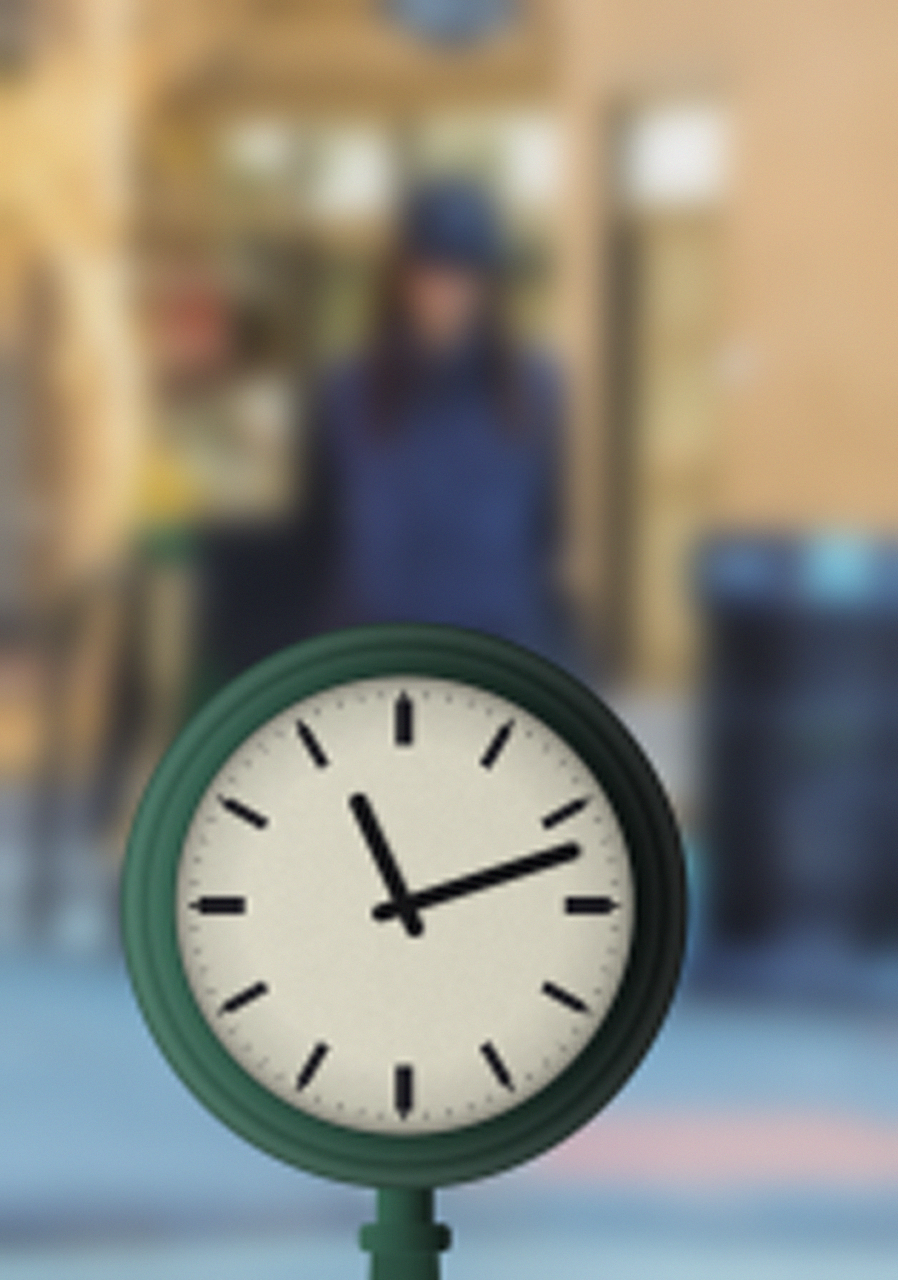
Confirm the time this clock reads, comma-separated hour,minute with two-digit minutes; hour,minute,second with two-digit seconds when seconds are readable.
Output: 11,12
